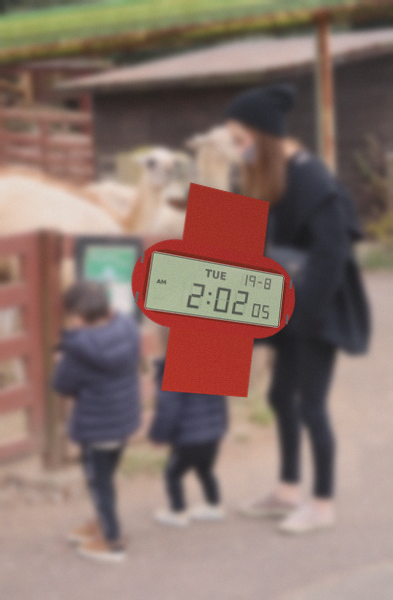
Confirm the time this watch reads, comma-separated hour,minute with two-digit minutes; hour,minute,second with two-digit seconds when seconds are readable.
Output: 2,02,05
